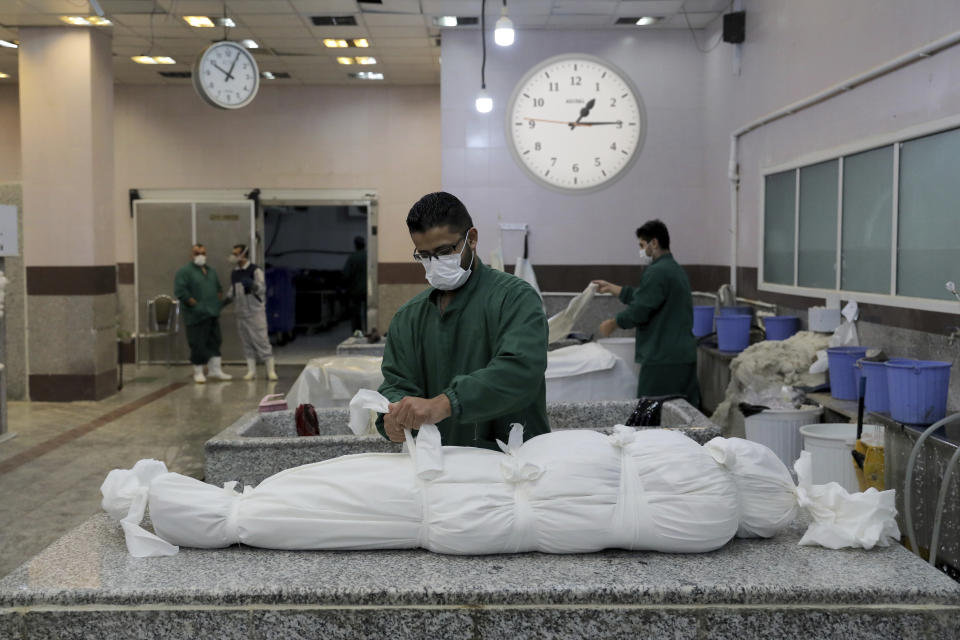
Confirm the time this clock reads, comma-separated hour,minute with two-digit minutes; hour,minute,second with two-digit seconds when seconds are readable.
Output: 1,14,46
